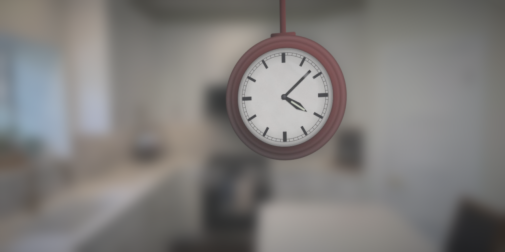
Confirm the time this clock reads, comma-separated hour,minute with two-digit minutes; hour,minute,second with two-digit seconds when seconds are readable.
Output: 4,08
